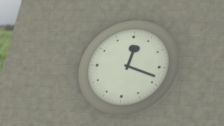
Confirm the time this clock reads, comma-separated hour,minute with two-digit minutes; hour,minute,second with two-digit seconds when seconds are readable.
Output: 12,18
